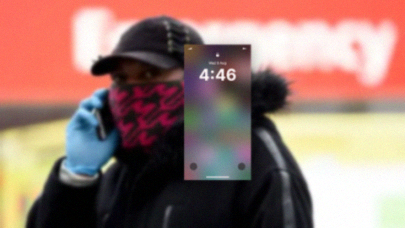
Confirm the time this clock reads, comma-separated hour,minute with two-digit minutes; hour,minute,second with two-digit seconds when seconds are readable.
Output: 4,46
